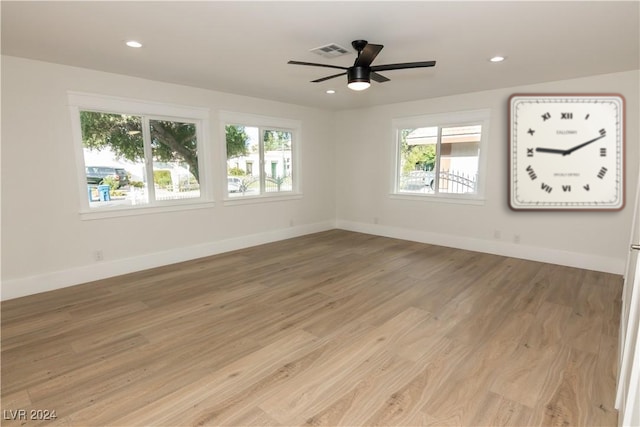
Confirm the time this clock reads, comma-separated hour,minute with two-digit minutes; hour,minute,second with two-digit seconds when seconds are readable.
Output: 9,11
